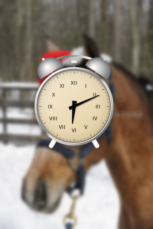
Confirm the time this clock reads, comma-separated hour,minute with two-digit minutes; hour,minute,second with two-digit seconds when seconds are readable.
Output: 6,11
